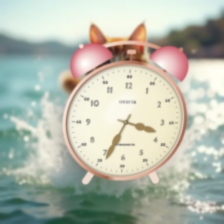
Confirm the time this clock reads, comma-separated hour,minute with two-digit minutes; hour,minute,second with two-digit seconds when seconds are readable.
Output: 3,34
